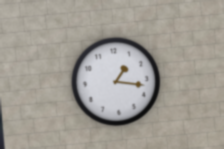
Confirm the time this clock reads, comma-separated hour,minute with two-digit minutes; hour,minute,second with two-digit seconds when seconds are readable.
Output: 1,17
